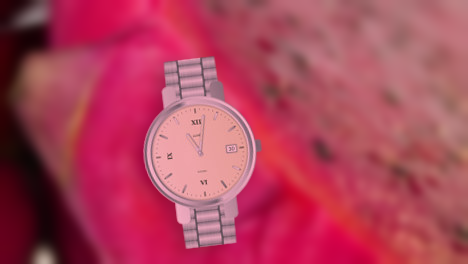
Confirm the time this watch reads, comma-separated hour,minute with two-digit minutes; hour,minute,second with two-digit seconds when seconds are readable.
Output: 11,02
